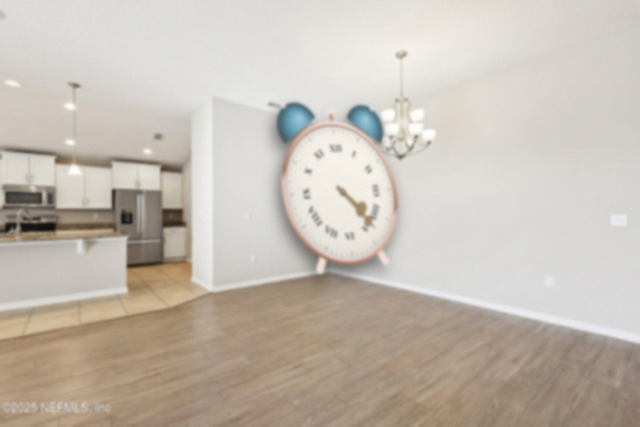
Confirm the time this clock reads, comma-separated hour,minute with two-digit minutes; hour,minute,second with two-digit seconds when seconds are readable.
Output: 4,23
